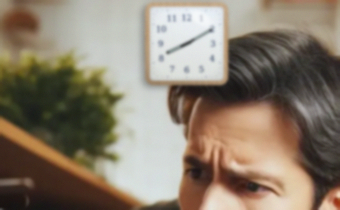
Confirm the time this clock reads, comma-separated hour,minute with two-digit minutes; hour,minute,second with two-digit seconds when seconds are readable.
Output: 8,10
